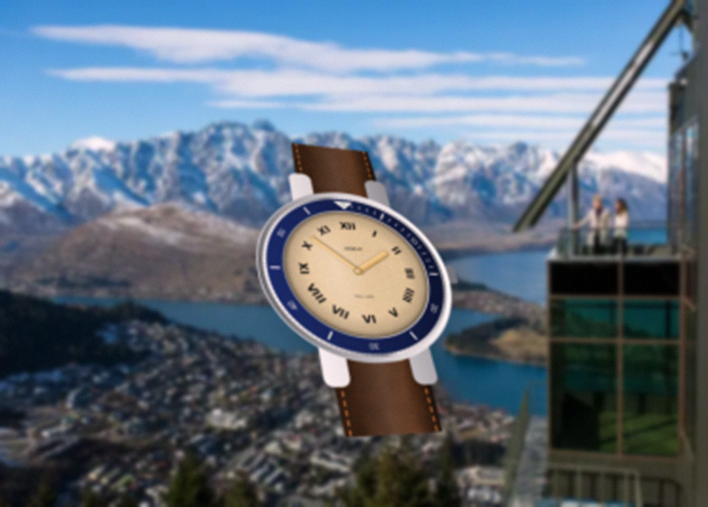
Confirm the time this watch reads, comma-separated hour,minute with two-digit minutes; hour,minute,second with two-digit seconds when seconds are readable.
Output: 1,52
